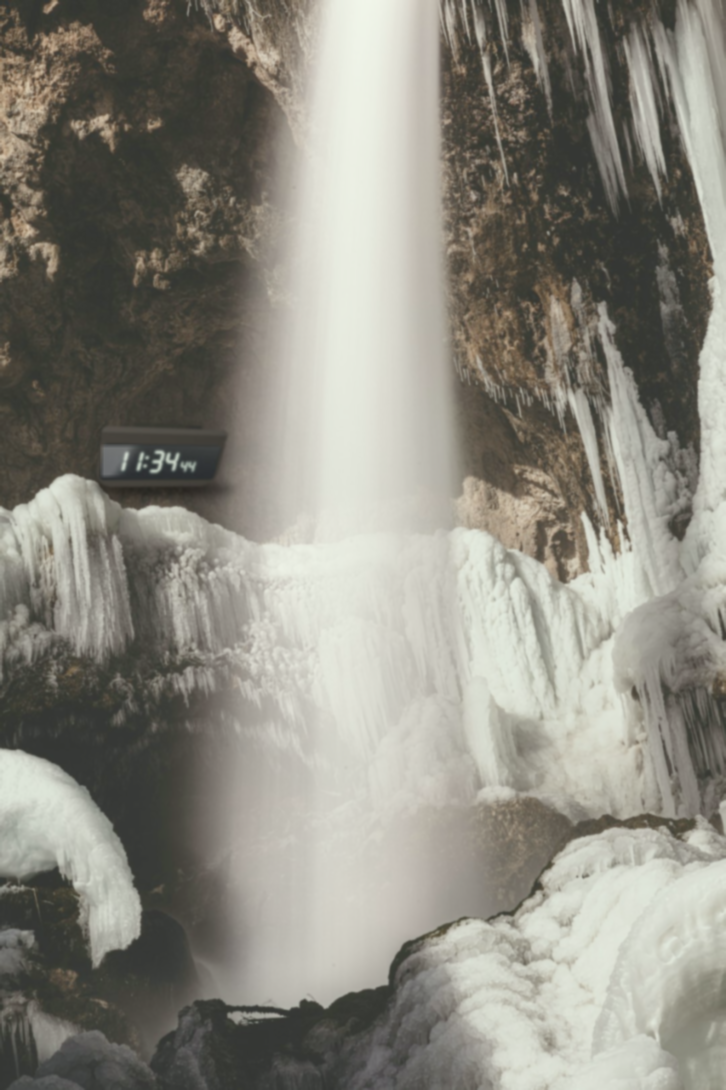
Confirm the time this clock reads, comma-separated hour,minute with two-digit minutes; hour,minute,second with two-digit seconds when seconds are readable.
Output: 11,34,44
